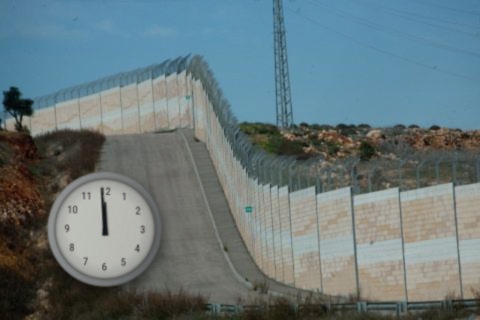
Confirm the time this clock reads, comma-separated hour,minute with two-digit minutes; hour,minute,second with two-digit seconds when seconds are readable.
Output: 11,59
